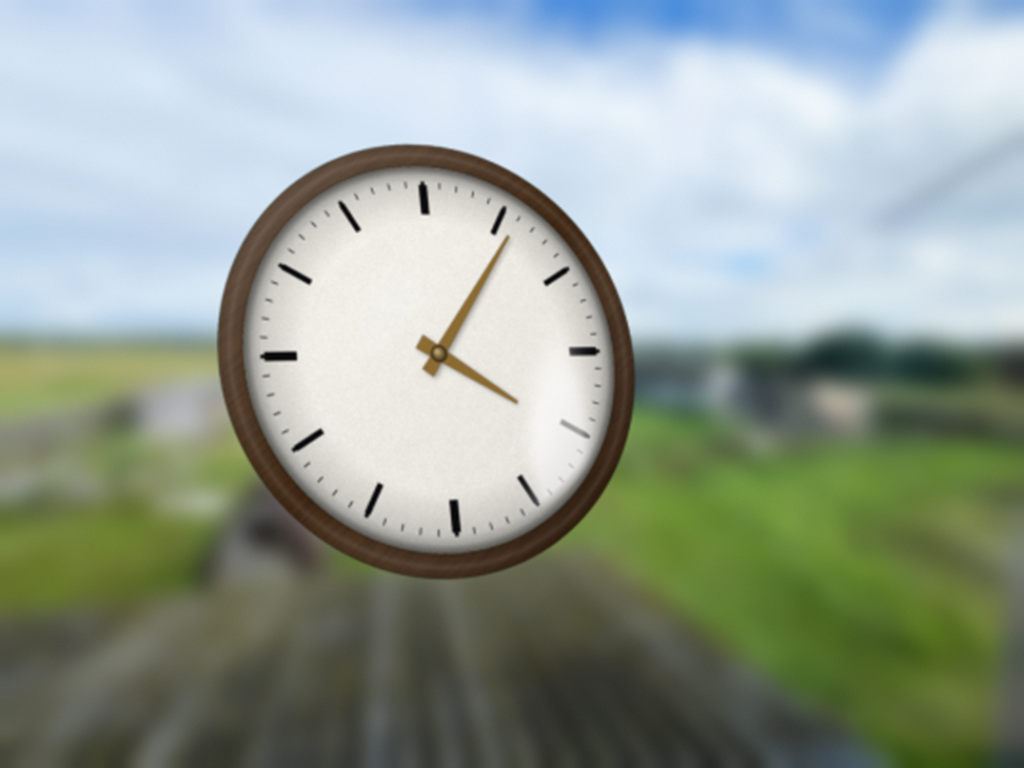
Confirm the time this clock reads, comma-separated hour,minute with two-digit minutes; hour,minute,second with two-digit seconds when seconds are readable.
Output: 4,06
